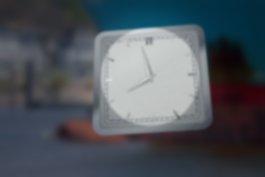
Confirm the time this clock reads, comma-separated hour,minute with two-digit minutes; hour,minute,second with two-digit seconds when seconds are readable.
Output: 7,58
